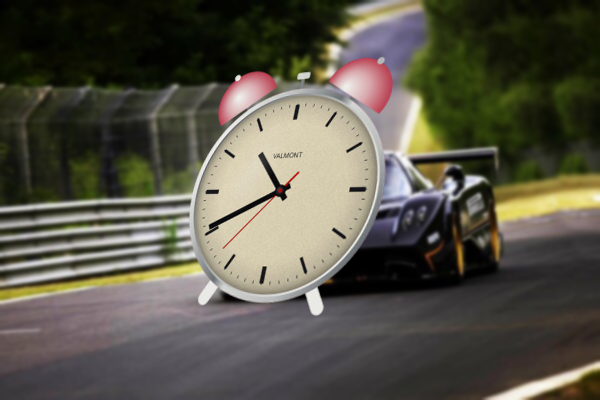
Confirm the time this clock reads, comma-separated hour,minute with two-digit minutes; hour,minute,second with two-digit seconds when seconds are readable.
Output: 10,40,37
